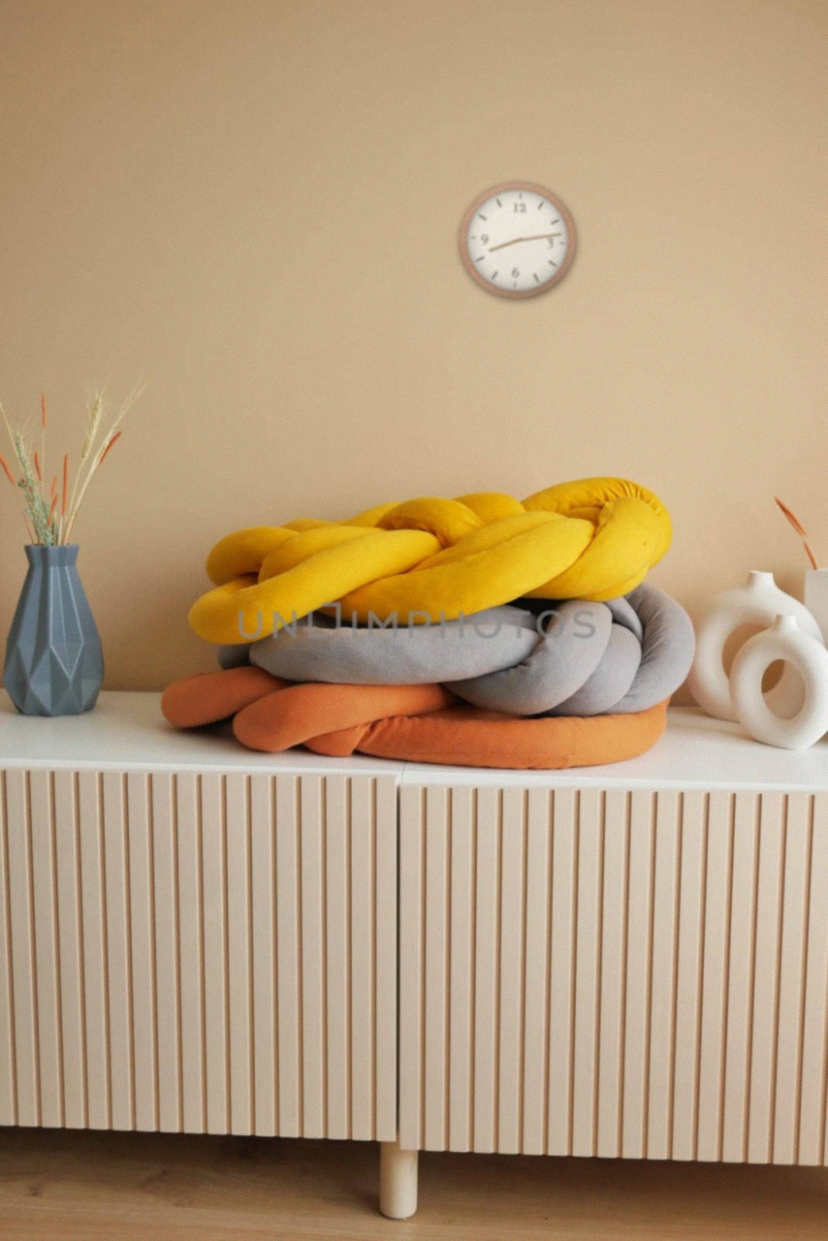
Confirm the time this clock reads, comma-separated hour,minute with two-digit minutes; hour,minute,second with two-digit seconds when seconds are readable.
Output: 8,13
